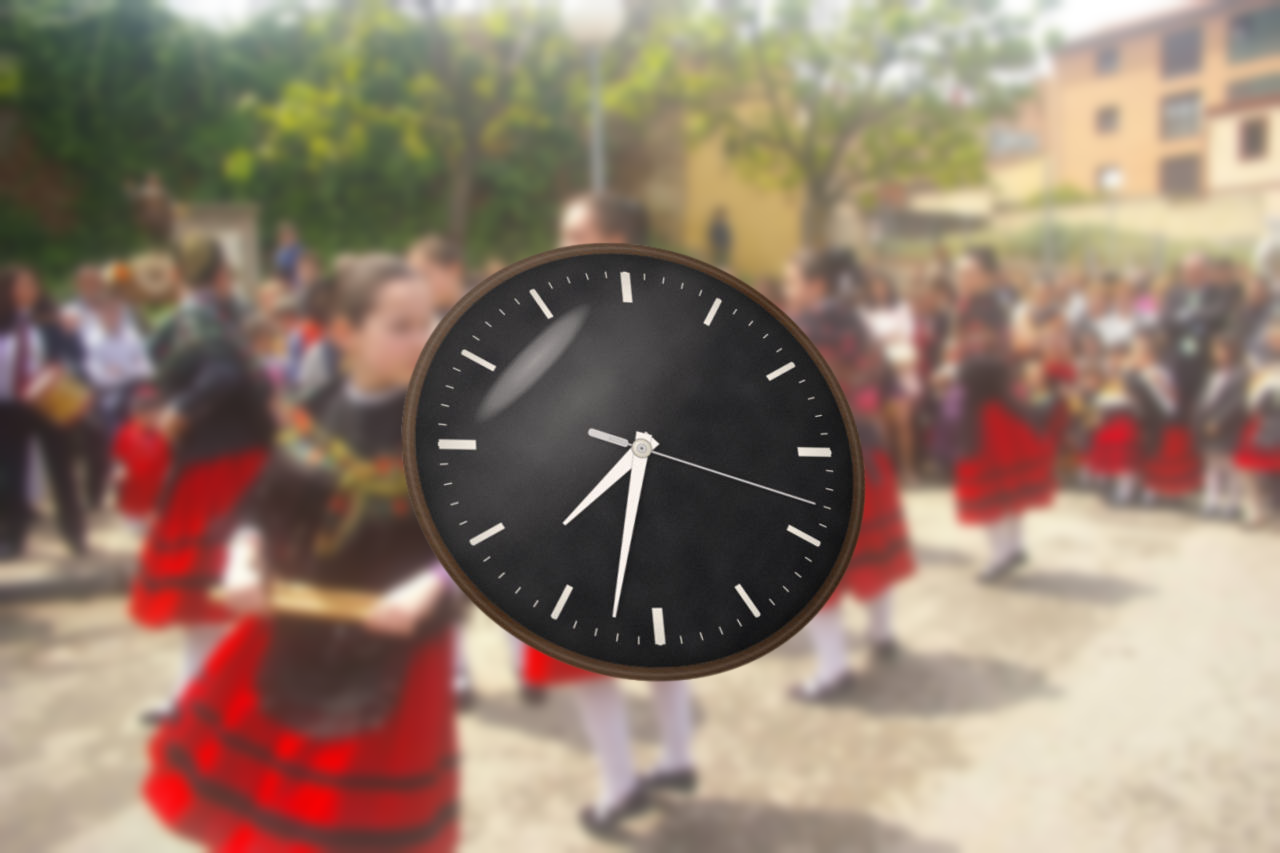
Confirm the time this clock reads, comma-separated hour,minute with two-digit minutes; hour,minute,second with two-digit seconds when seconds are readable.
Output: 7,32,18
